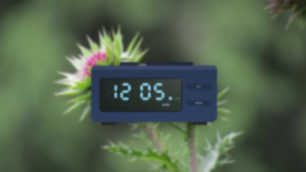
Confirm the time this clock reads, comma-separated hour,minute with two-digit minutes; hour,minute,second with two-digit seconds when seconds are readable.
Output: 12,05
